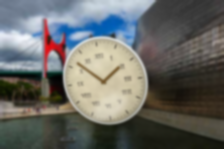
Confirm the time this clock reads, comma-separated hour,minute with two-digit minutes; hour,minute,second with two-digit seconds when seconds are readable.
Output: 1,52
